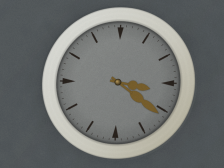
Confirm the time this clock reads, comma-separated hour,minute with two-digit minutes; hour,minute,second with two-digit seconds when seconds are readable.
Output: 3,21
